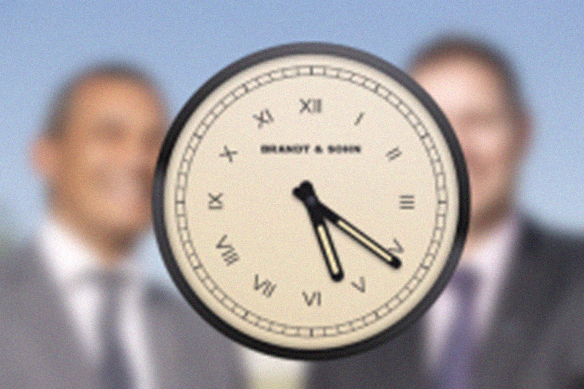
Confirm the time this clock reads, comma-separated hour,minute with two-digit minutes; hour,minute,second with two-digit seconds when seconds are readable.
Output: 5,21
